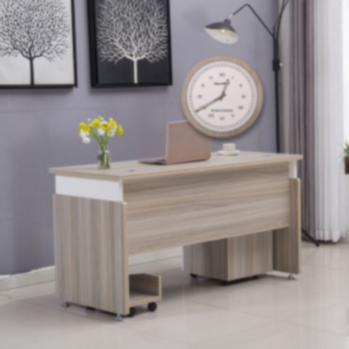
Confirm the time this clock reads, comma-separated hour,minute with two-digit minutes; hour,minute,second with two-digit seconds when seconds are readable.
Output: 12,40
